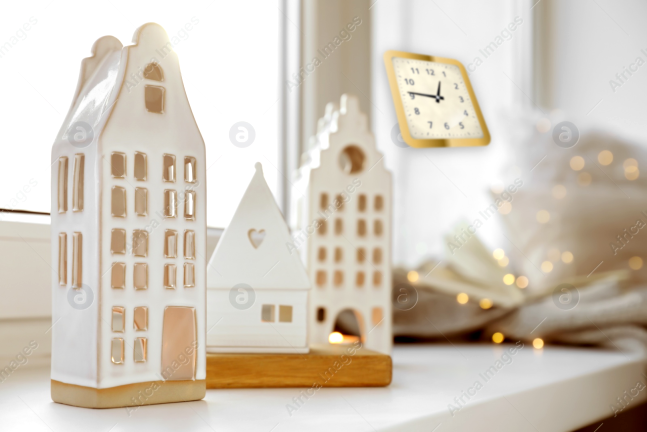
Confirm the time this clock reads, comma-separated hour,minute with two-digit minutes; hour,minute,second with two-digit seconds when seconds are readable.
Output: 12,46
